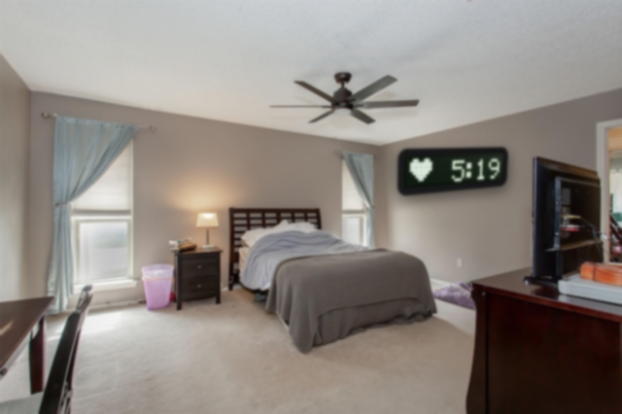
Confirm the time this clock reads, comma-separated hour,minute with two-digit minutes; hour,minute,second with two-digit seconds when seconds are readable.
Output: 5,19
